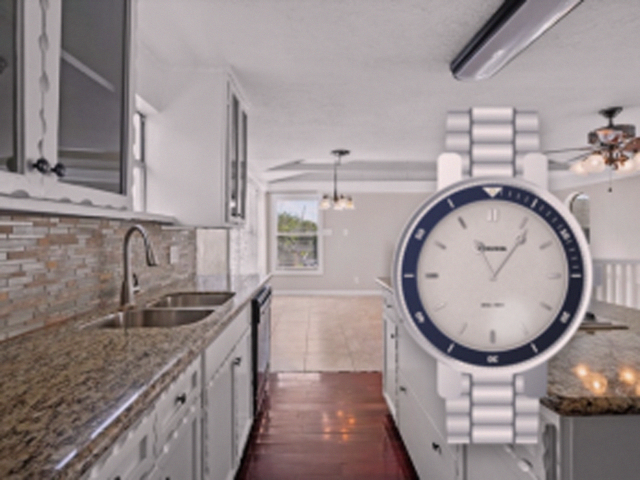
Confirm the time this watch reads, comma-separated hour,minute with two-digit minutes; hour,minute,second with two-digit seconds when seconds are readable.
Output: 11,06
